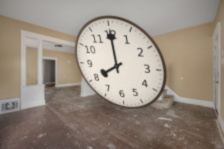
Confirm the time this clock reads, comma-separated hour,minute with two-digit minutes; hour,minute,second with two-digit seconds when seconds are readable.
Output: 8,00
